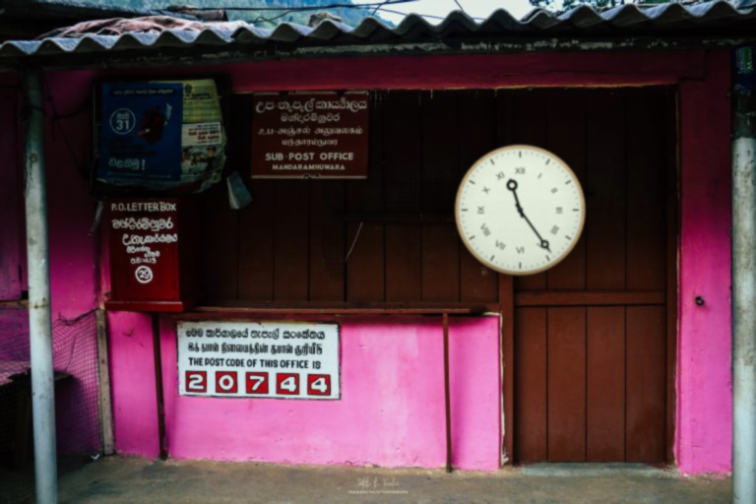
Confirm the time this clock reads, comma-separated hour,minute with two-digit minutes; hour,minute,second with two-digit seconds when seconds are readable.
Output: 11,24
